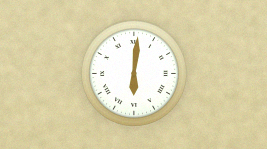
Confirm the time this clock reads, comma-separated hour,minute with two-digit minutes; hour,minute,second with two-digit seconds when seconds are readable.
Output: 6,01
